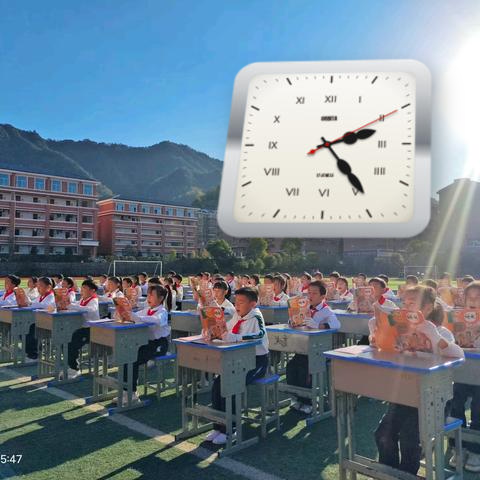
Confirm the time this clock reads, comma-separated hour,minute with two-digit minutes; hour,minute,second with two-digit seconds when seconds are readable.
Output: 2,24,10
